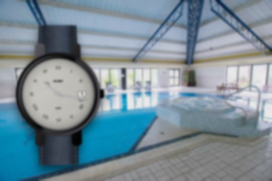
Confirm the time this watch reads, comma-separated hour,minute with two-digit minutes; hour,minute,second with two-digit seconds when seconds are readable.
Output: 10,17
